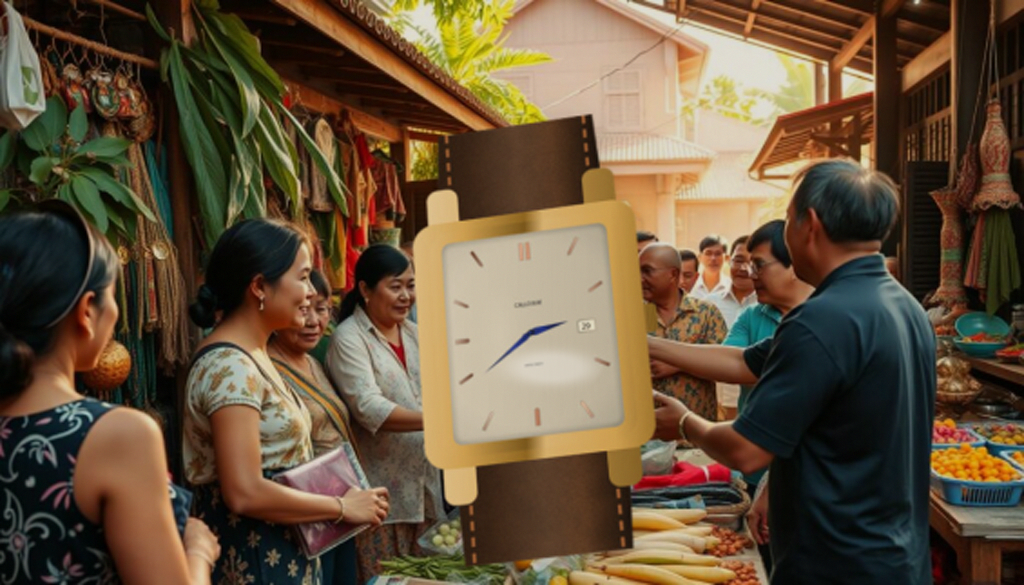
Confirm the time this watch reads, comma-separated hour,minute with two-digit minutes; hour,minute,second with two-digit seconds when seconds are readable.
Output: 2,39
